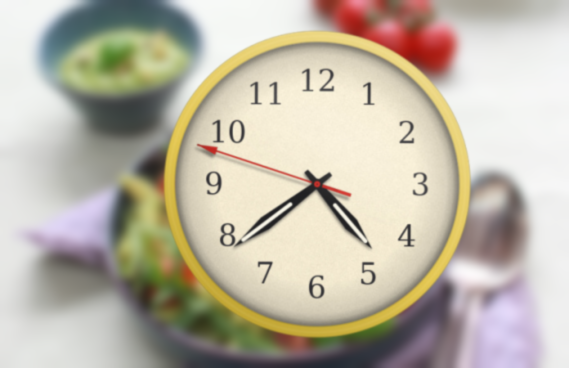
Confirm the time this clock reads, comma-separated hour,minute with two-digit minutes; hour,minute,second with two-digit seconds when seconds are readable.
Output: 4,38,48
